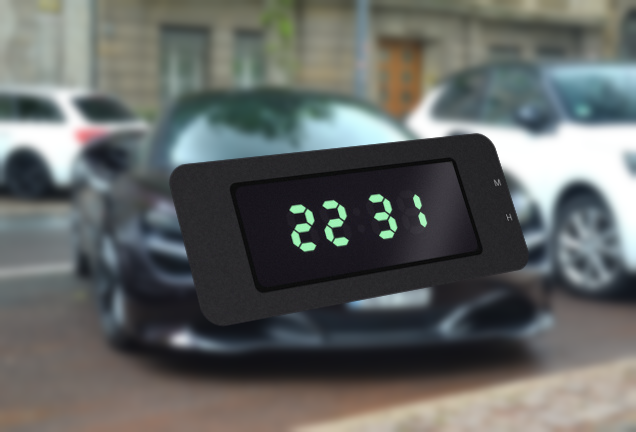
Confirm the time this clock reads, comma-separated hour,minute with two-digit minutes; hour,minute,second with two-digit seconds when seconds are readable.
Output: 22,31
